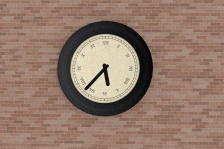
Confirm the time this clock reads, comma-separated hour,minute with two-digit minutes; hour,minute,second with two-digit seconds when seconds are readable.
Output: 5,37
